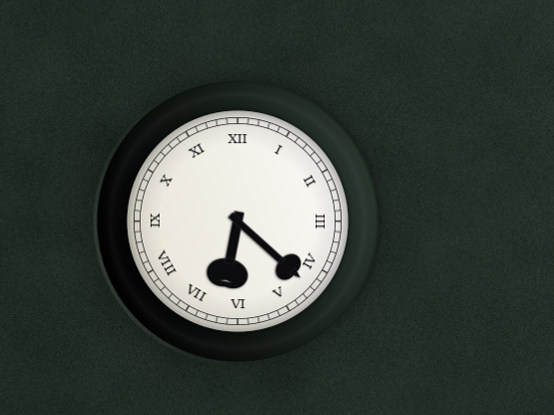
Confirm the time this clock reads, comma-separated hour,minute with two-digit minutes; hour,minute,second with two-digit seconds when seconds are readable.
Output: 6,22
